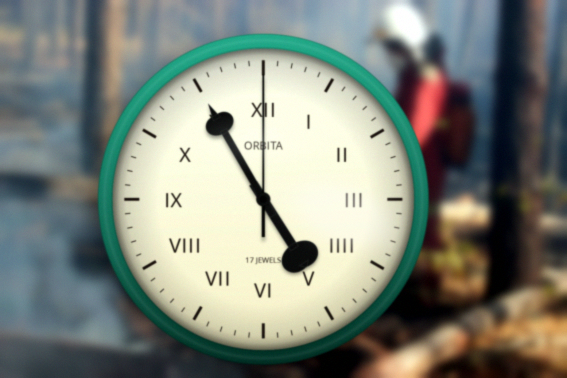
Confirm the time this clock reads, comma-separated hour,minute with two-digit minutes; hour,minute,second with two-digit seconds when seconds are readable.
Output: 4,55,00
